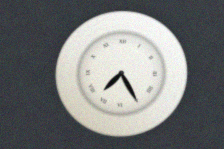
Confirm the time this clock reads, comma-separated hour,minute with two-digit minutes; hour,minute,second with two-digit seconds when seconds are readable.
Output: 7,25
